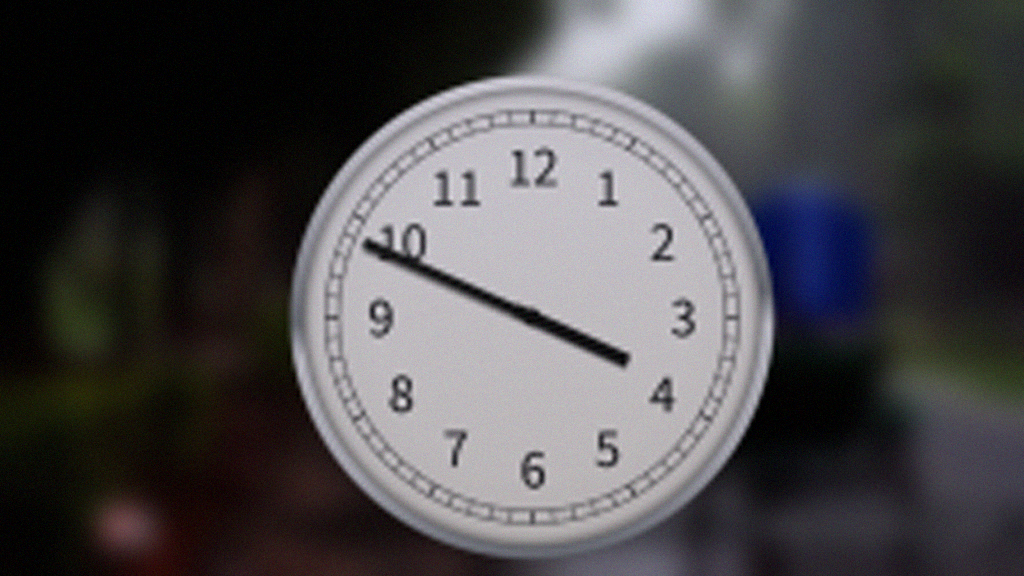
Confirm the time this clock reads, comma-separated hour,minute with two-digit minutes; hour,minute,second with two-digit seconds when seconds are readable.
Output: 3,49
